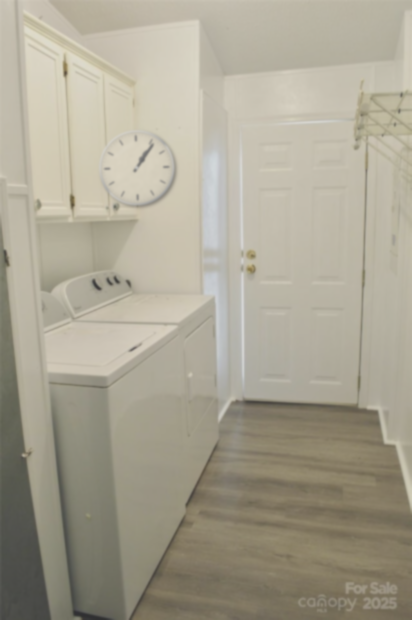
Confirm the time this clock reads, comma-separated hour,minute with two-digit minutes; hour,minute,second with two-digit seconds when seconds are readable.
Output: 1,06
